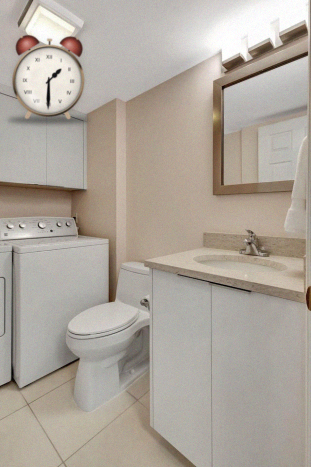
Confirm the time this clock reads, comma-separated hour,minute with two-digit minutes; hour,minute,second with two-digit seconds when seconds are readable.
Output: 1,30
